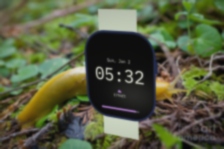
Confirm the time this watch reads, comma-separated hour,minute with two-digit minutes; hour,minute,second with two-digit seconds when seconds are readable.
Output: 5,32
